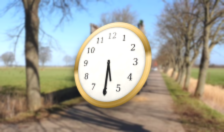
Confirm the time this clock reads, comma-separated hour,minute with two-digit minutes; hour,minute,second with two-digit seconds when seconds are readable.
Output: 5,30
